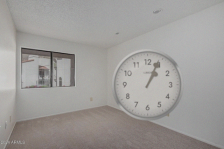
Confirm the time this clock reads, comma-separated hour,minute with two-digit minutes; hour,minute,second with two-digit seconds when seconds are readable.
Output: 1,04
